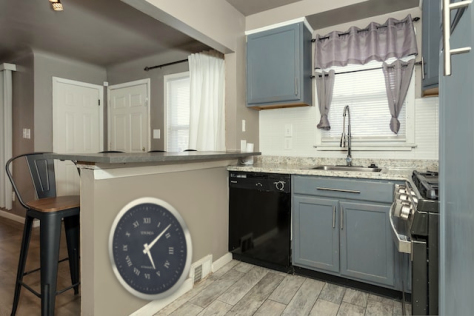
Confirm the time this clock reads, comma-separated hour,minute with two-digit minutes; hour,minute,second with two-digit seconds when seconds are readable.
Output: 5,08
